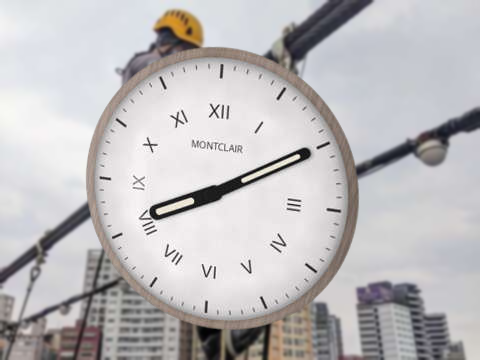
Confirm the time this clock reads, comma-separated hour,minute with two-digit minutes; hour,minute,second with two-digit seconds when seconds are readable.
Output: 8,10
